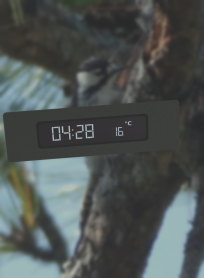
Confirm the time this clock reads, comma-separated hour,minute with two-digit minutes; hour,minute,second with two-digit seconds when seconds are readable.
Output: 4,28
